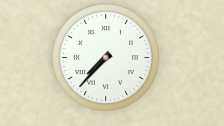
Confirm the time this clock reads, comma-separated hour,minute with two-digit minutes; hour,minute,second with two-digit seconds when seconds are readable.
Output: 7,37
